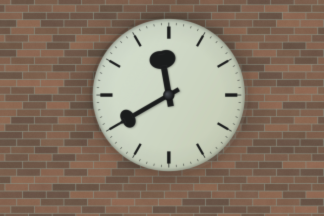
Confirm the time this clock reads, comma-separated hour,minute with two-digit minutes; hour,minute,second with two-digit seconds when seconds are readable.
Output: 11,40
